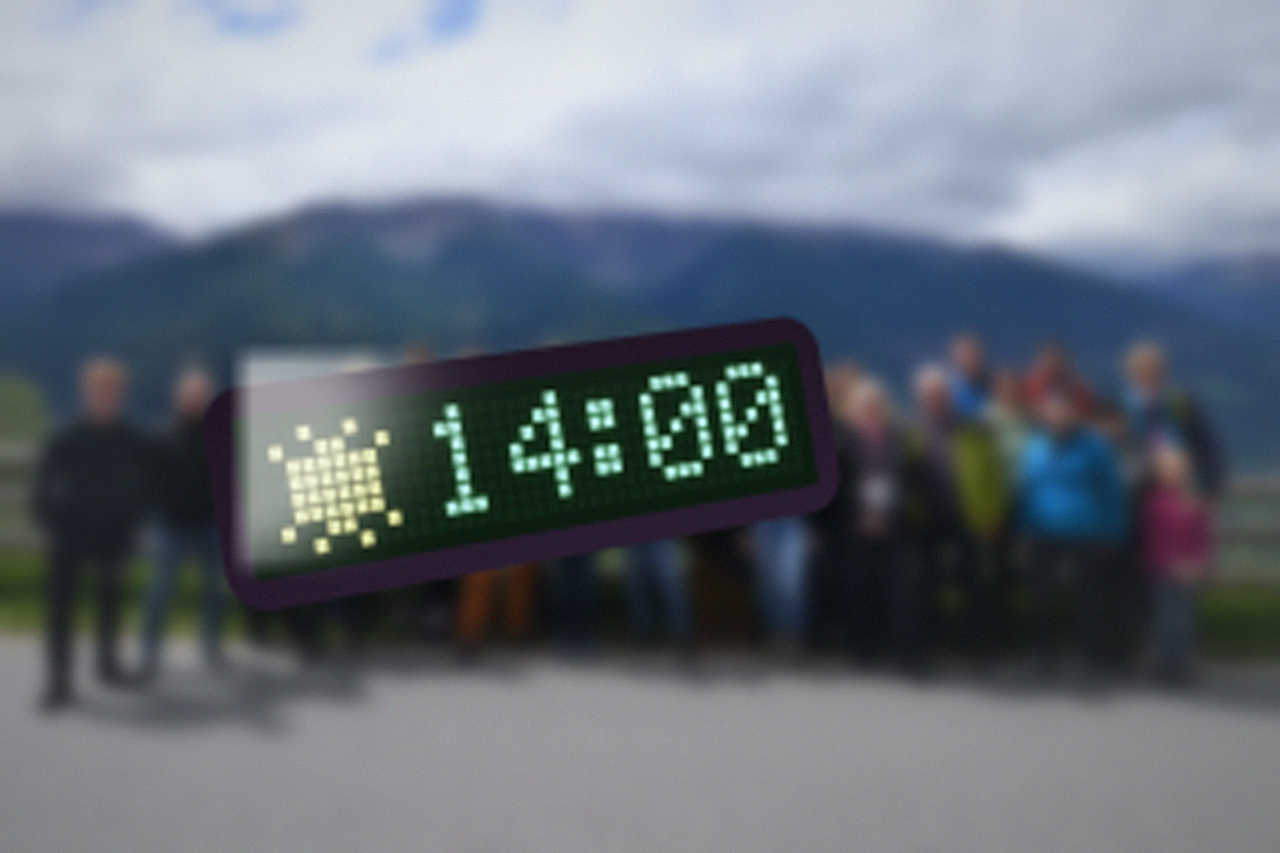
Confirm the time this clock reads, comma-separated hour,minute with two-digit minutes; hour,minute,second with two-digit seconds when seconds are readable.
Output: 14,00
